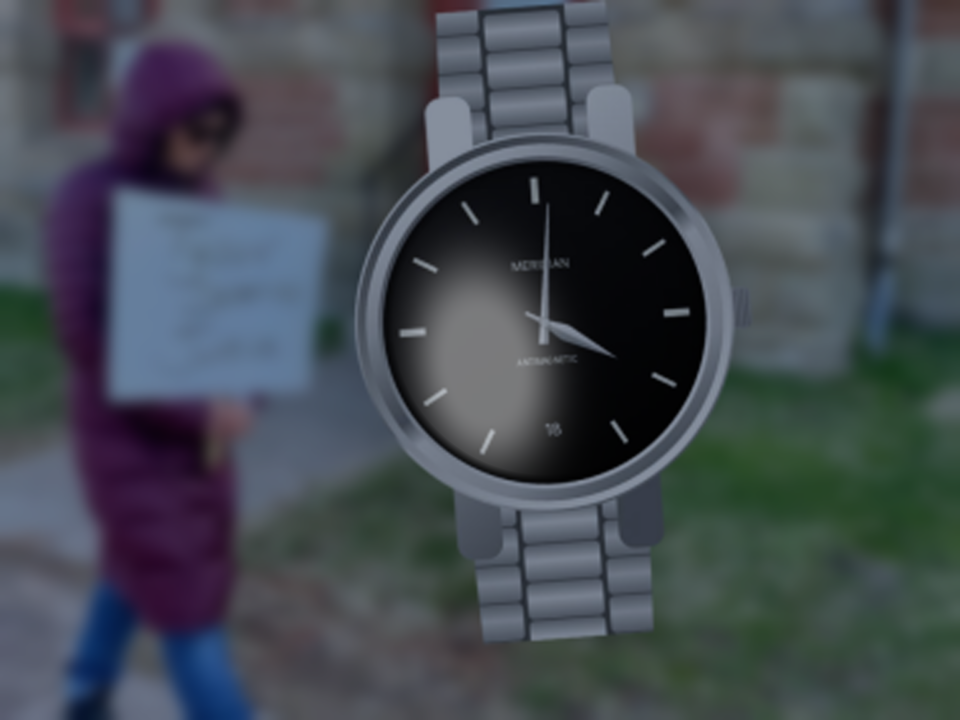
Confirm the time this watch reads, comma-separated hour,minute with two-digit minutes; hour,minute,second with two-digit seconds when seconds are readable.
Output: 4,01
